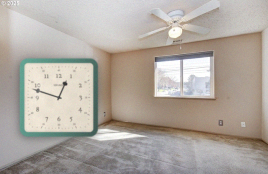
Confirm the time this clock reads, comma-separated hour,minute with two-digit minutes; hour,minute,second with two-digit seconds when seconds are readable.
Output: 12,48
